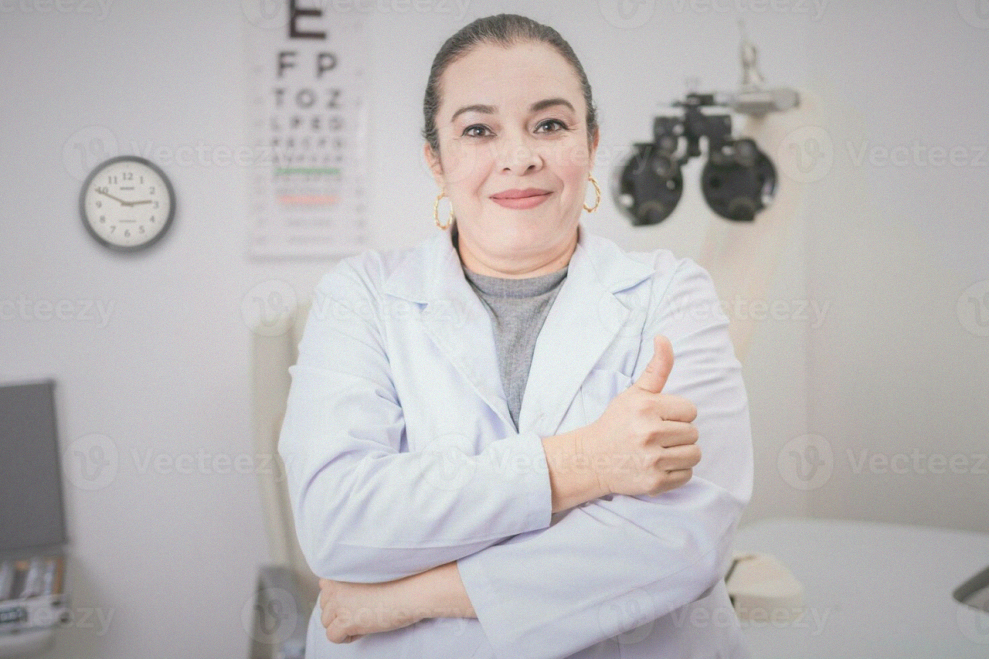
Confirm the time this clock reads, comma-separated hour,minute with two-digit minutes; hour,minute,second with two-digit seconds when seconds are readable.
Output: 2,49
